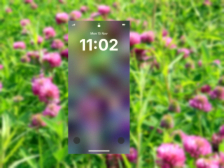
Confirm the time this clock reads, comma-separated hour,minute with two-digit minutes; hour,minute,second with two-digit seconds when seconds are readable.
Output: 11,02
